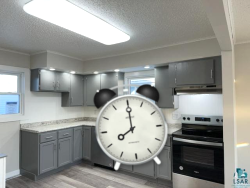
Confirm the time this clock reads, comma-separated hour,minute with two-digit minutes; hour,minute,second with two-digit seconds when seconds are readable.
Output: 8,00
